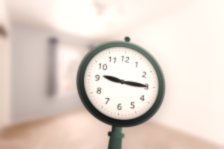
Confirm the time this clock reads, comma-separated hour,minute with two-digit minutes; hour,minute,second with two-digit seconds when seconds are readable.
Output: 9,15
